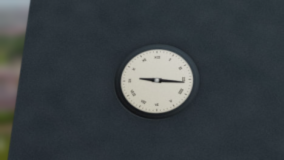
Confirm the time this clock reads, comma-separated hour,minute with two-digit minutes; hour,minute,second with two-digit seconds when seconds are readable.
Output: 9,16
